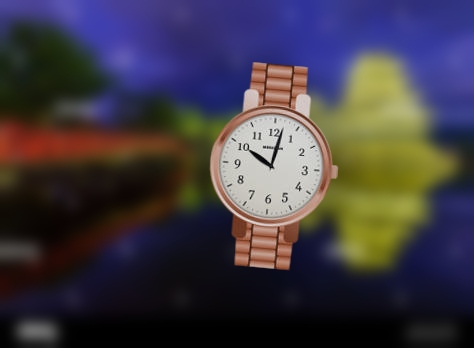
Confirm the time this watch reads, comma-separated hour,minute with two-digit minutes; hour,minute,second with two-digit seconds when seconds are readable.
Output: 10,02
